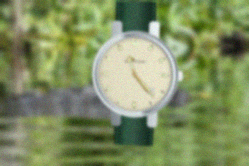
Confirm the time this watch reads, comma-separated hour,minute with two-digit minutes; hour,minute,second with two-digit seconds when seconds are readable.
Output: 11,23
